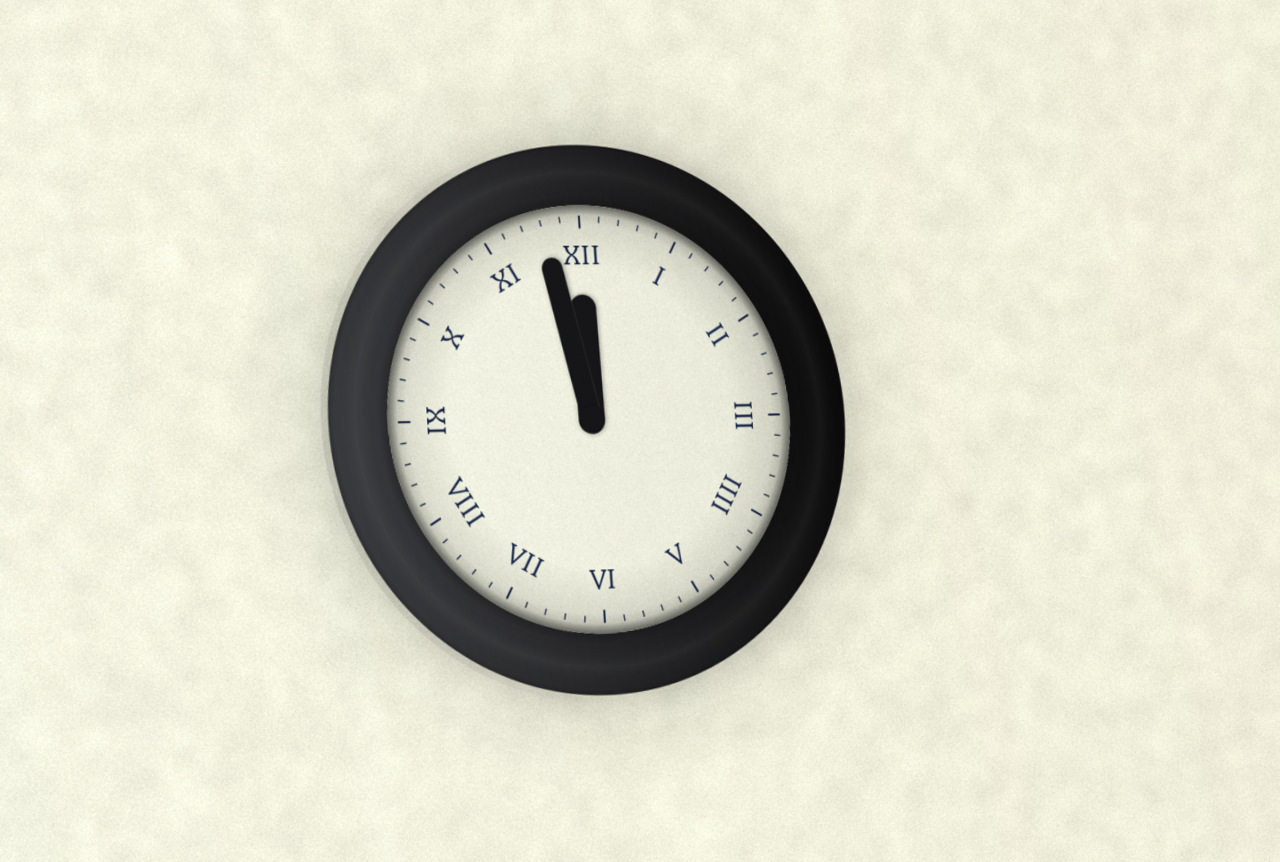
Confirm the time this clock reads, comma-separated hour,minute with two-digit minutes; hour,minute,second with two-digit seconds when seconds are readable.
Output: 11,58
